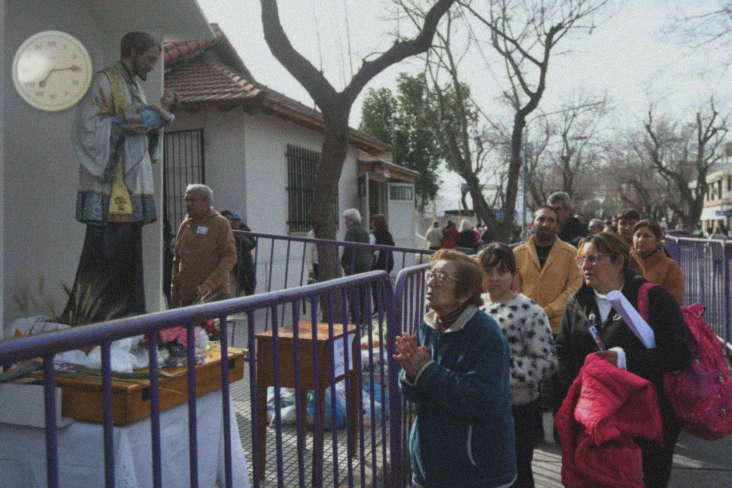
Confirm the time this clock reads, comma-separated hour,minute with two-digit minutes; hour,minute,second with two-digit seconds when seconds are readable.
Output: 7,14
